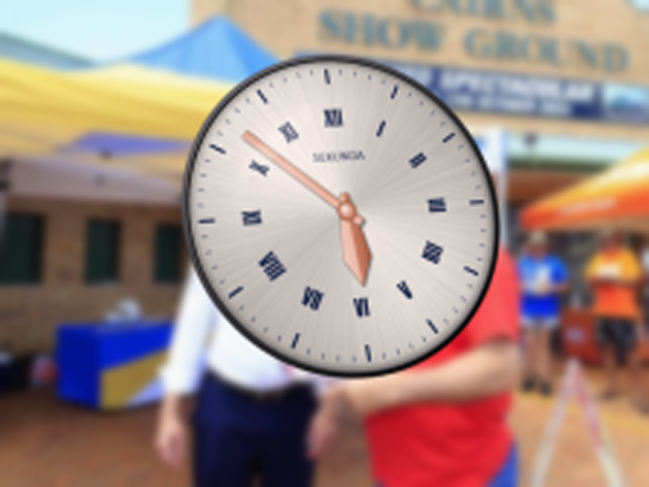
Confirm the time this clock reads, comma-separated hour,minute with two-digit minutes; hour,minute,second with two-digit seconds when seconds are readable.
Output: 5,52
